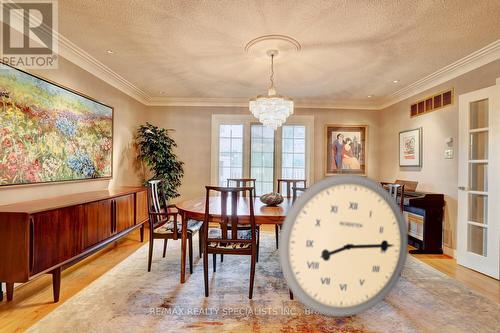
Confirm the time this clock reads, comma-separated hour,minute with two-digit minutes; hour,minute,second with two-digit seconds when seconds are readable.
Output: 8,14
